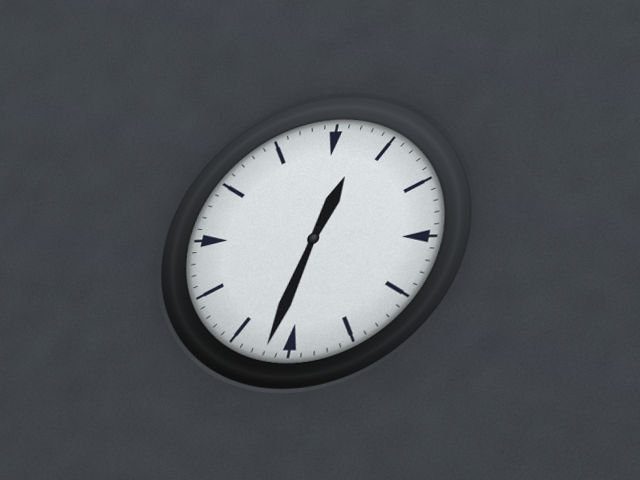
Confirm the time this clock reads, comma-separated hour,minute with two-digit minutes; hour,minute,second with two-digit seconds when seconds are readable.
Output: 12,32
